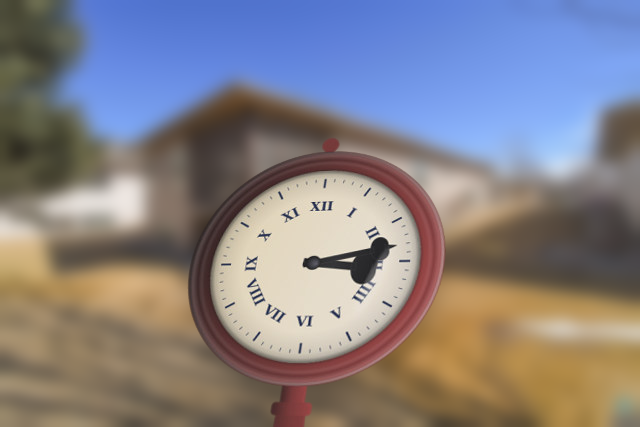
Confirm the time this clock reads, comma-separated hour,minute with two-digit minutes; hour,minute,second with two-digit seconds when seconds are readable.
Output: 3,13
